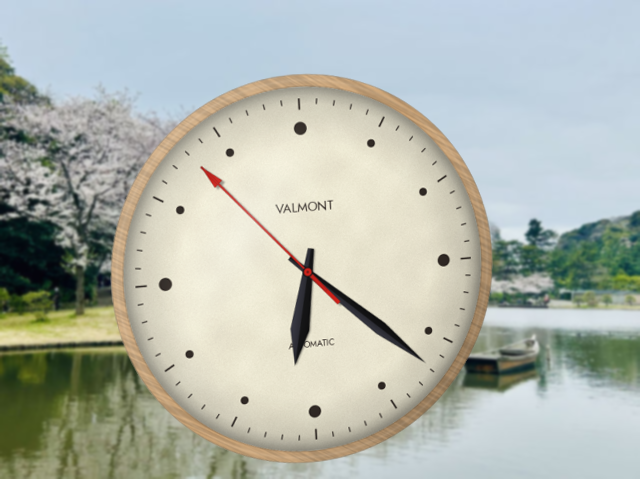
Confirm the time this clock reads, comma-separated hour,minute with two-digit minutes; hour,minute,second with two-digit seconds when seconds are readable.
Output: 6,21,53
